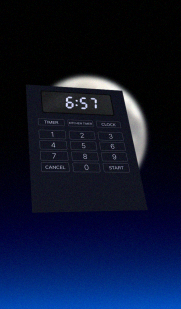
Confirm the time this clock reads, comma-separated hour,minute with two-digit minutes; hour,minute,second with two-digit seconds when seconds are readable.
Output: 6,57
